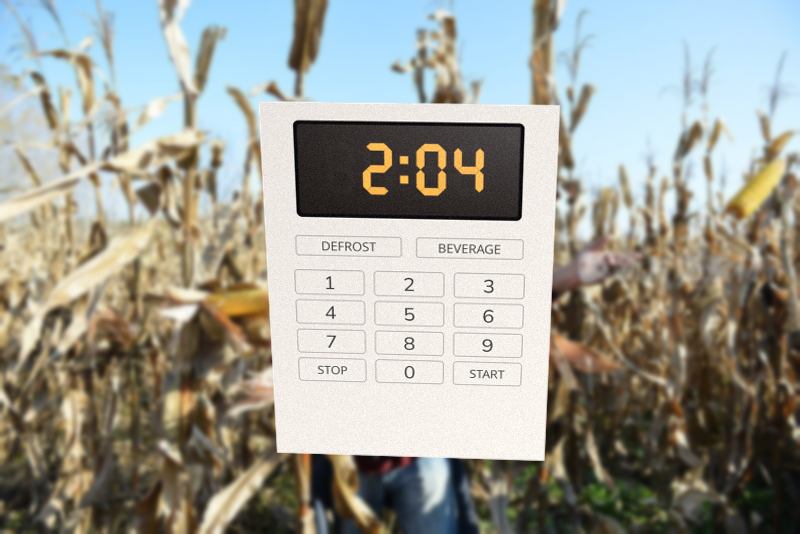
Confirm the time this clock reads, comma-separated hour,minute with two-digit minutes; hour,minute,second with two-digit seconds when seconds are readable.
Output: 2,04
